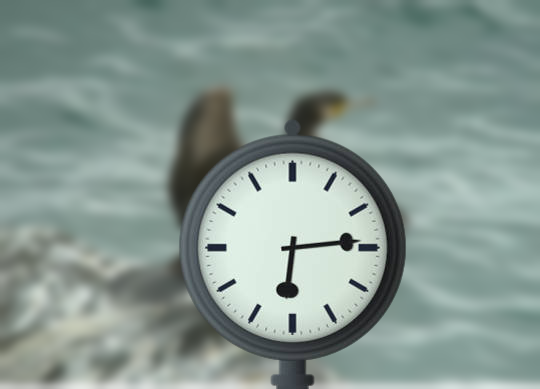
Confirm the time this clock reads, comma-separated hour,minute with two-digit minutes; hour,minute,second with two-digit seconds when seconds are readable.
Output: 6,14
